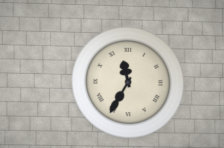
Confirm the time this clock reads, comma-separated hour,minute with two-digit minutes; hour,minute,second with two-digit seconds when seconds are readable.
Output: 11,35
